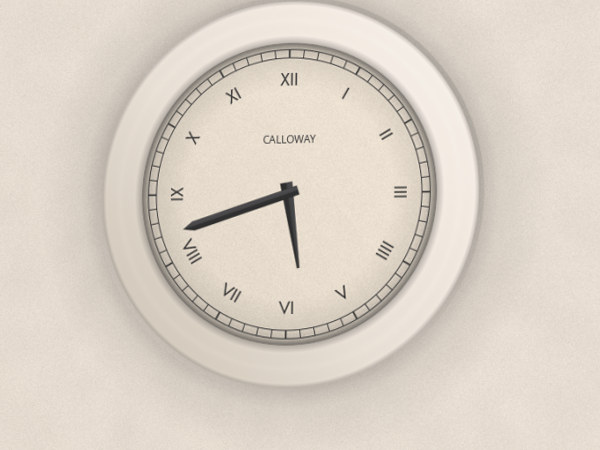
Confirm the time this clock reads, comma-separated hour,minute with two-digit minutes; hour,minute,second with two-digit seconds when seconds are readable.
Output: 5,42
